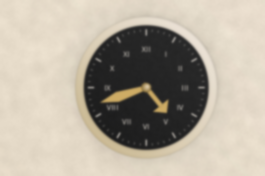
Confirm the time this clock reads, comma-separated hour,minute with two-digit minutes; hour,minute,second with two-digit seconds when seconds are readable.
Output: 4,42
